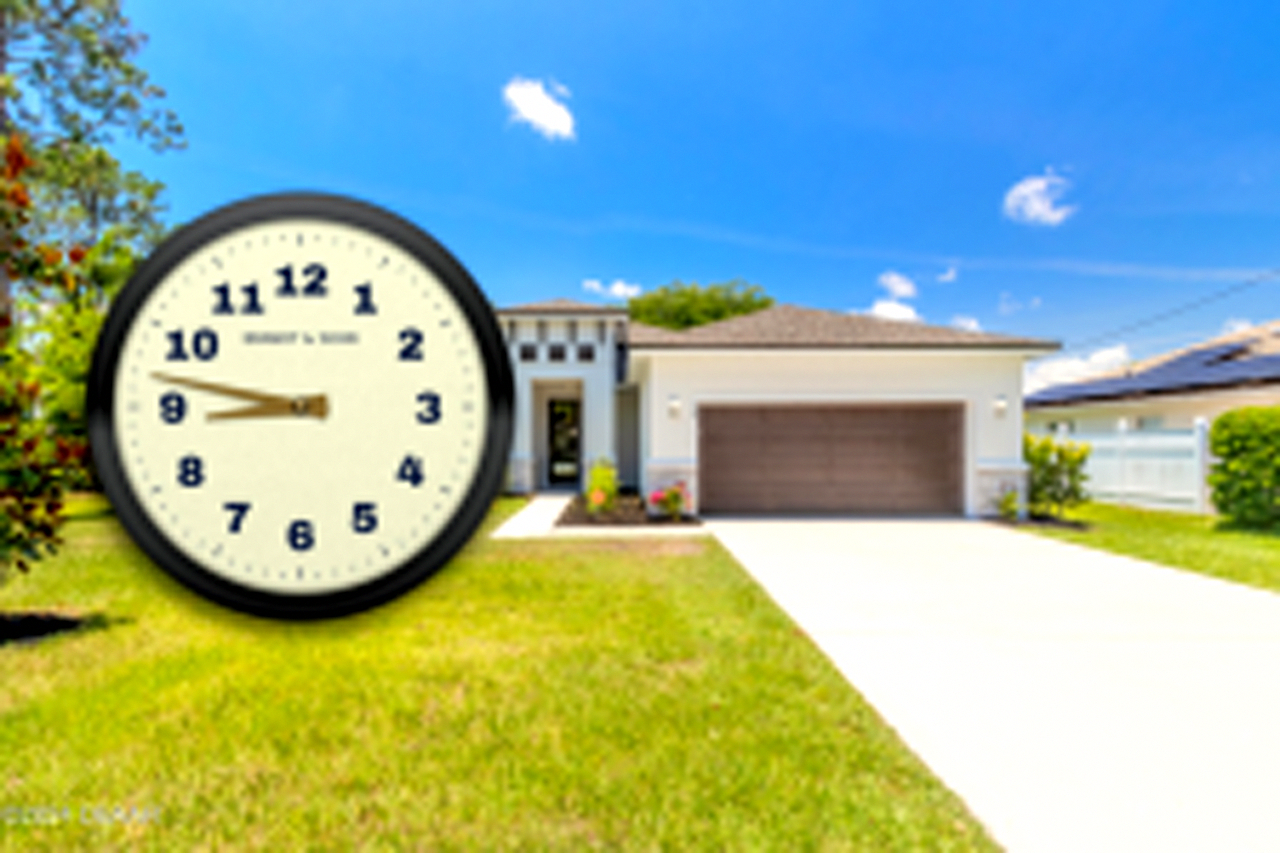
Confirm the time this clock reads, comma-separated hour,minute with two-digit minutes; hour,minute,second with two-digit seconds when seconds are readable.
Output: 8,47
